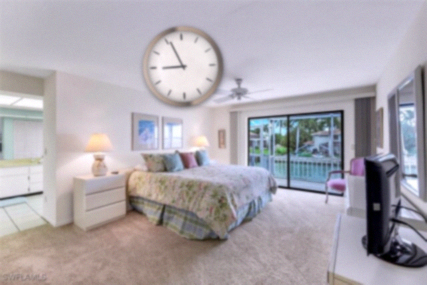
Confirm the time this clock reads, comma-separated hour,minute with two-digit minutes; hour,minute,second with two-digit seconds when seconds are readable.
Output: 8,56
